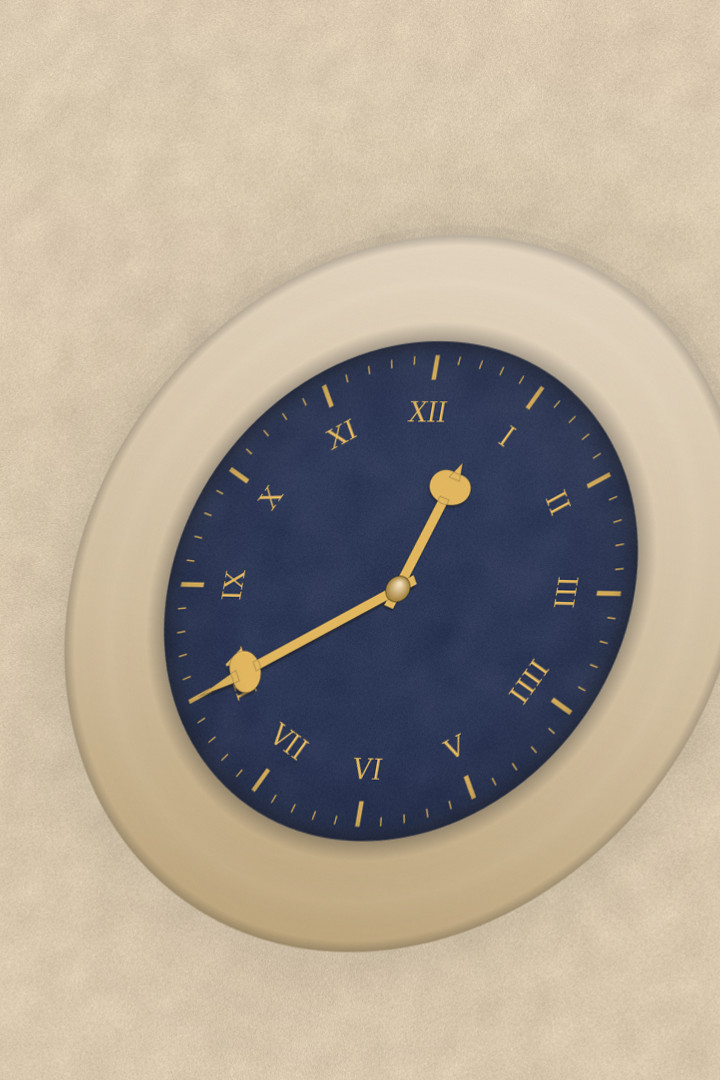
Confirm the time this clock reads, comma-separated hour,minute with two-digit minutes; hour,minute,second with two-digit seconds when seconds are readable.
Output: 12,40
